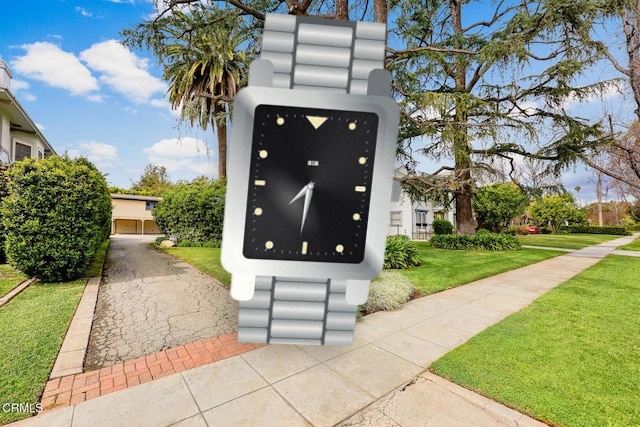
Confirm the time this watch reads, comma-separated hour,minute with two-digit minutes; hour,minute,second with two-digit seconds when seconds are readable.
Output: 7,31
